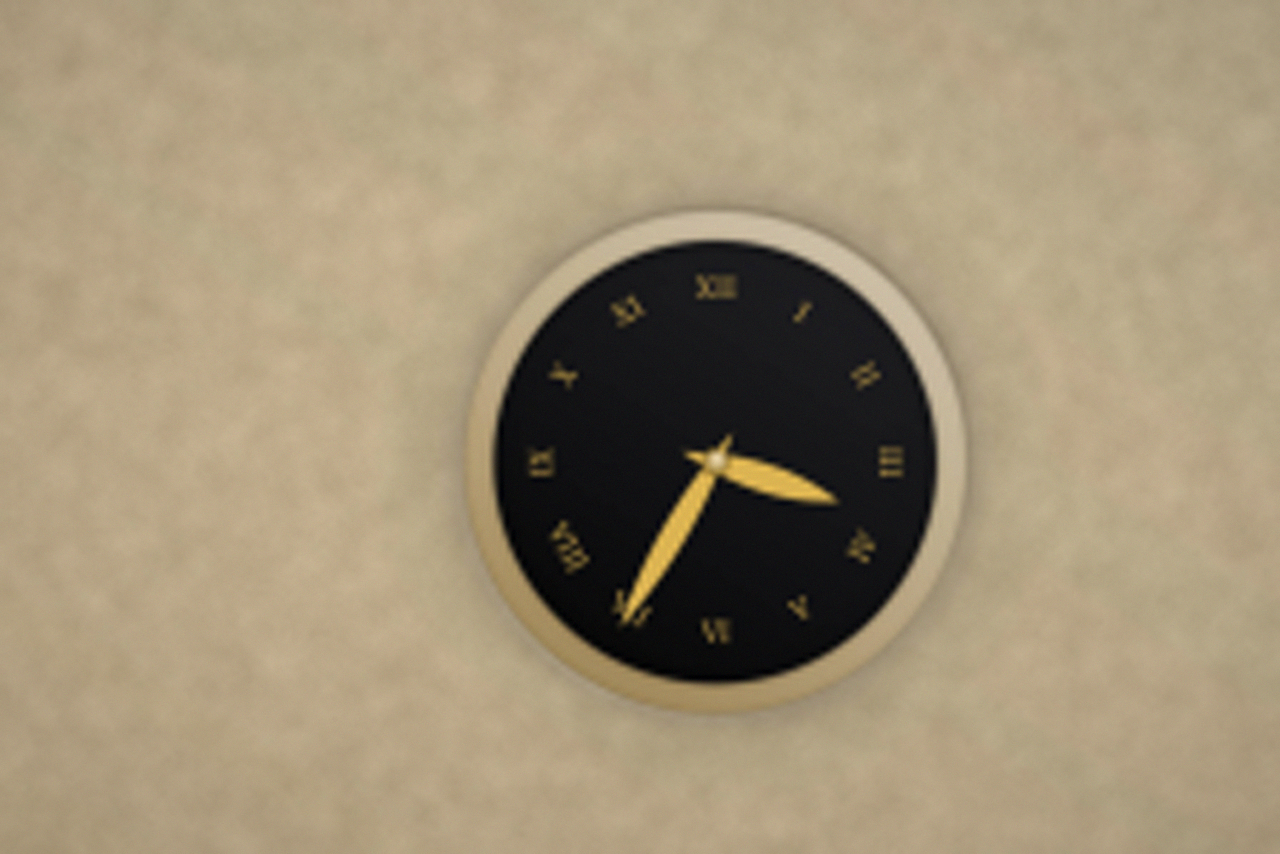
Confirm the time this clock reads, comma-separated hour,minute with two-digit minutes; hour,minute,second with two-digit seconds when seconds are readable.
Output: 3,35
